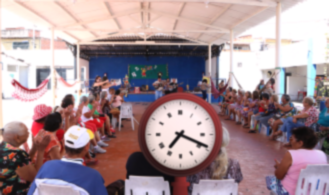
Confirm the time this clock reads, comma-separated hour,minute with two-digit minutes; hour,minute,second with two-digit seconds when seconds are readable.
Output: 7,19
